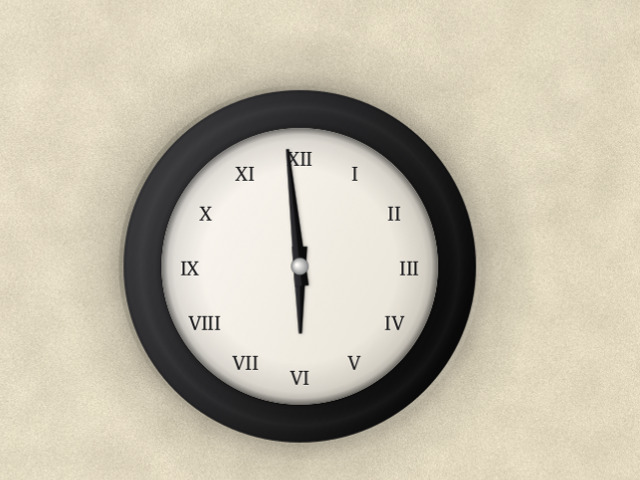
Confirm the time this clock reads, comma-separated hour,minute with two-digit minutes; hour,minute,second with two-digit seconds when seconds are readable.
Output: 5,59
